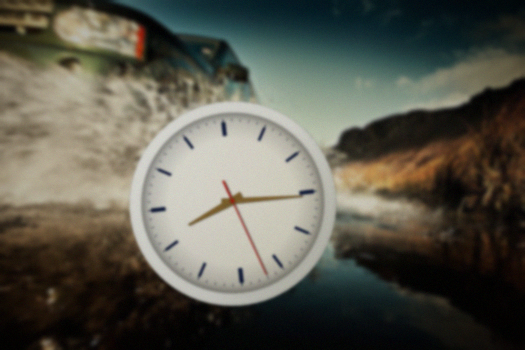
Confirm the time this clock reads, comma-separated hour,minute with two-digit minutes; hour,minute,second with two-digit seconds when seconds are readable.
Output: 8,15,27
